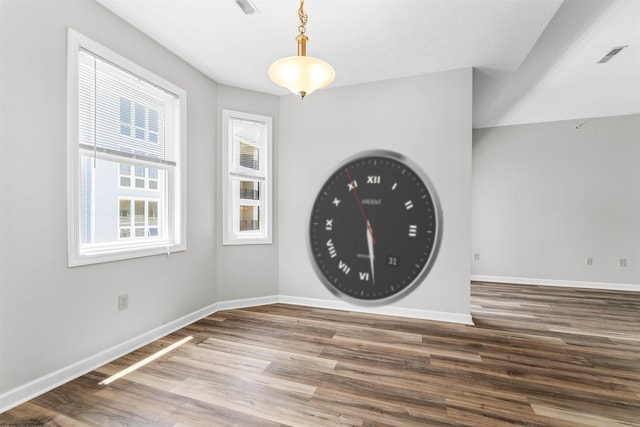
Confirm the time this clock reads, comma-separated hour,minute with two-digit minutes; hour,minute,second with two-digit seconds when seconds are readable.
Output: 5,27,55
